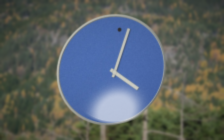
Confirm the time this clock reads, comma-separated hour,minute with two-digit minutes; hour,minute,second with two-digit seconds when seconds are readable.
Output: 4,02
